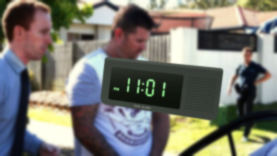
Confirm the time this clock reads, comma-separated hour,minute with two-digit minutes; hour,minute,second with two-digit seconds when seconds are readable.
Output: 11,01
